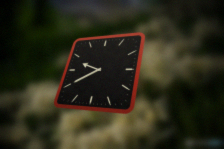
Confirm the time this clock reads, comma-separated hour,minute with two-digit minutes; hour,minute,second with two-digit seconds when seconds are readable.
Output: 9,40
